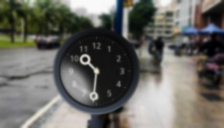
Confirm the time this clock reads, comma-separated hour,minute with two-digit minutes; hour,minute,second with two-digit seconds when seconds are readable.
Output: 10,31
